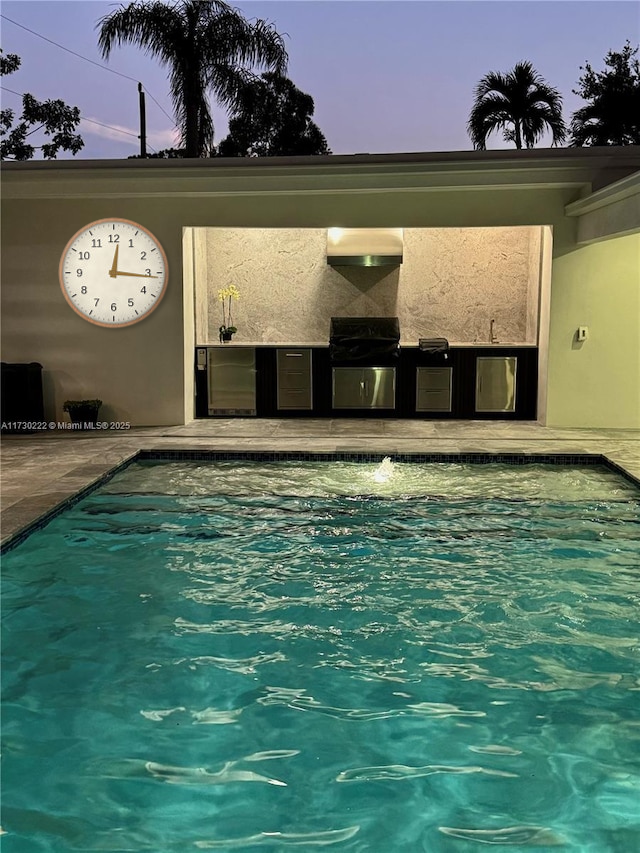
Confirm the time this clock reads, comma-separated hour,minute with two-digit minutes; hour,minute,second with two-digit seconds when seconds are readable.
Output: 12,16
